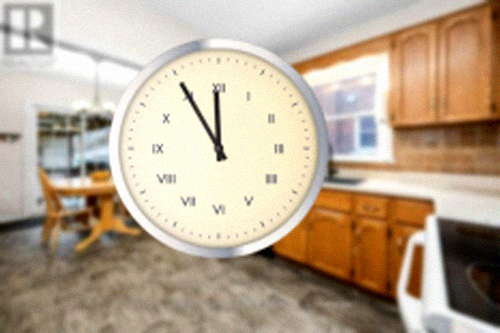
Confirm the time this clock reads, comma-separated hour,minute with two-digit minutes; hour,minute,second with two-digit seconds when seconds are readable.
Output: 11,55
